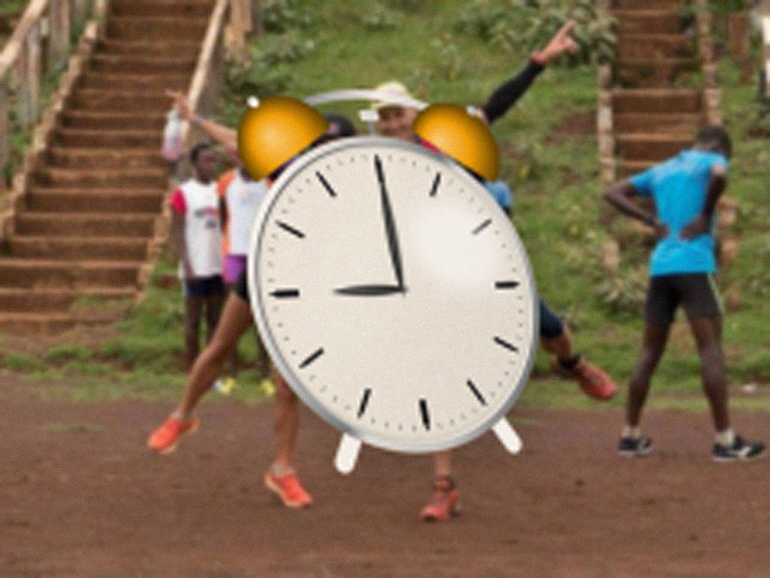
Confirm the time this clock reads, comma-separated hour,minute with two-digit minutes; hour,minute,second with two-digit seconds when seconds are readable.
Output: 9,00
